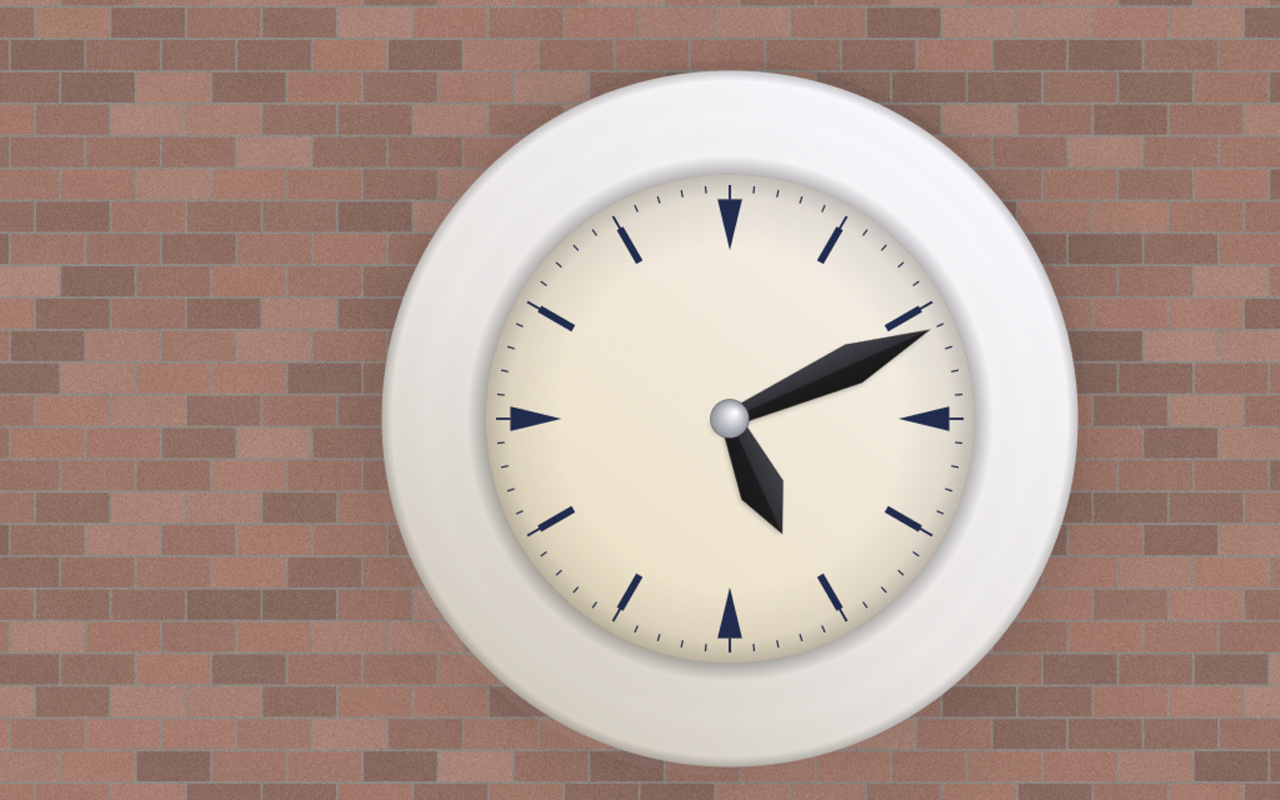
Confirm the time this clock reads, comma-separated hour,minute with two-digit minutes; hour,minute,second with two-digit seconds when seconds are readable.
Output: 5,11
